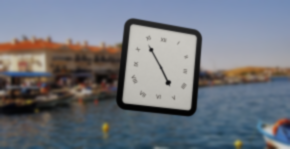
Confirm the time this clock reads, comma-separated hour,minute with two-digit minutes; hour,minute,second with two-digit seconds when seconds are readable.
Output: 4,54
